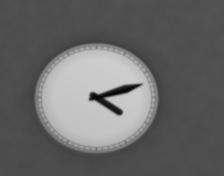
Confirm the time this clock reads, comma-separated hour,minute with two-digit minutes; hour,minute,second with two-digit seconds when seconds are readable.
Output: 4,12
